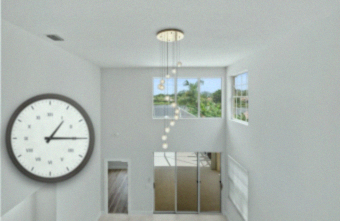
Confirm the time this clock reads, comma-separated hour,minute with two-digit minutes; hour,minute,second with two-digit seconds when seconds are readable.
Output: 1,15
